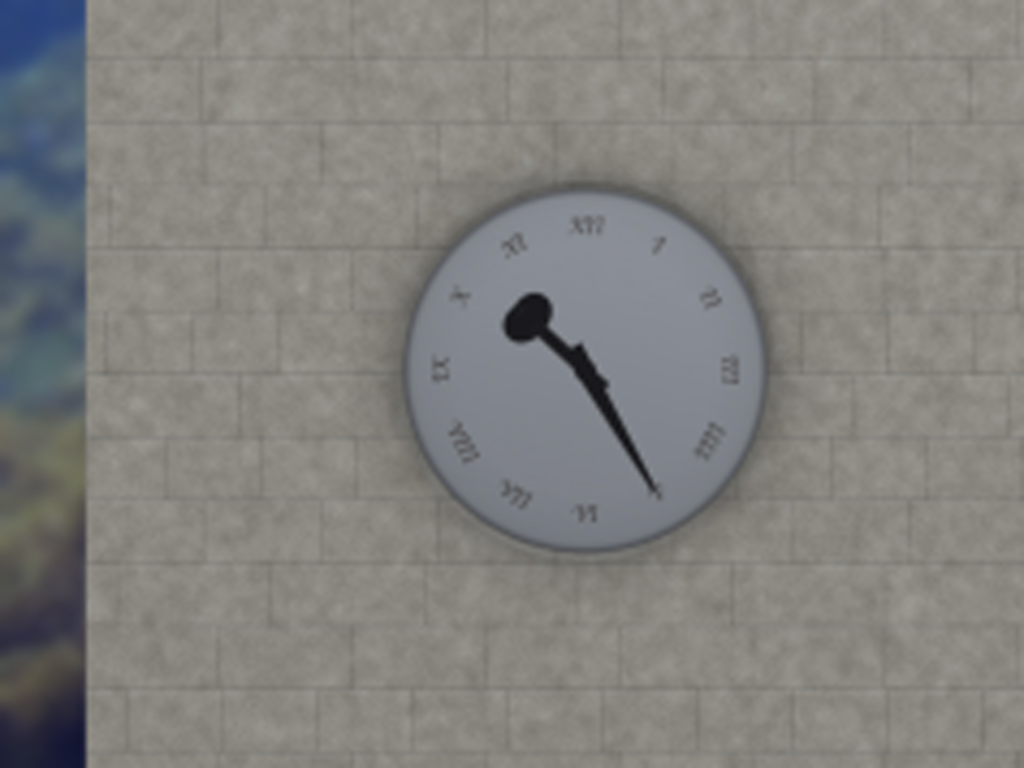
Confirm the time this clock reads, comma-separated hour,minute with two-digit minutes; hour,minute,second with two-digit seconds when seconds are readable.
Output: 10,25
